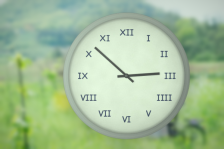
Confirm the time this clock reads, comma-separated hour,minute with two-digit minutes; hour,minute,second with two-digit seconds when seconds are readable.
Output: 2,52
